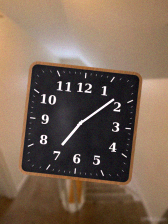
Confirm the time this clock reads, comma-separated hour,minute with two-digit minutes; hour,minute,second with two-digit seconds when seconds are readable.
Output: 7,08
